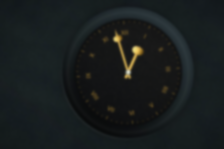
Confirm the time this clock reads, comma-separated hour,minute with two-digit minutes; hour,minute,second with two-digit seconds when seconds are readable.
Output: 12,58
